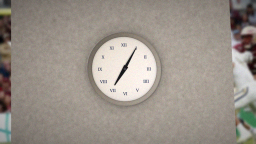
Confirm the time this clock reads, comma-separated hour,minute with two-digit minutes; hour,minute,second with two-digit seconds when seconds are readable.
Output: 7,05
